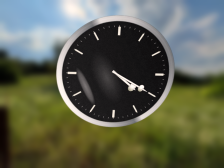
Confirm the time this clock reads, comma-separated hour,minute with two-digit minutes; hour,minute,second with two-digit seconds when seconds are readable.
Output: 4,20
